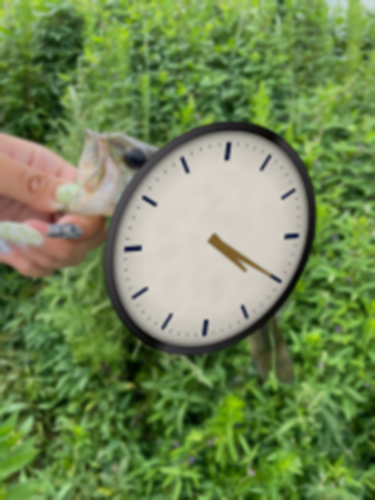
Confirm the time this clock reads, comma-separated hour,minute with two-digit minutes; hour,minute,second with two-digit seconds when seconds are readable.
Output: 4,20
